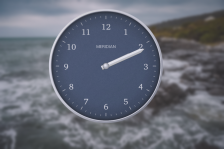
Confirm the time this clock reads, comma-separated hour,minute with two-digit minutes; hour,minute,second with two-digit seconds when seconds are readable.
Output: 2,11
